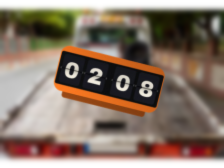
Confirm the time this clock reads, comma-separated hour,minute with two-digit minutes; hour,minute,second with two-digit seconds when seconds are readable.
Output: 2,08
